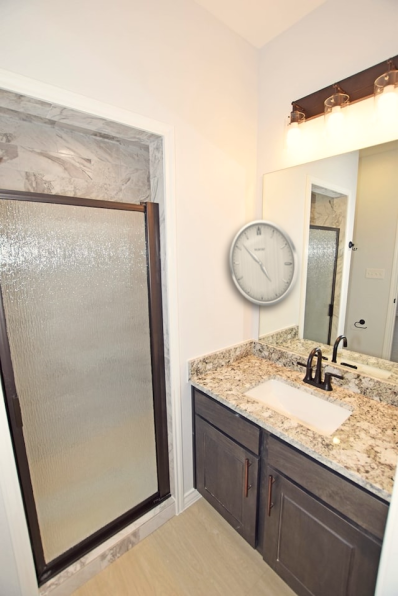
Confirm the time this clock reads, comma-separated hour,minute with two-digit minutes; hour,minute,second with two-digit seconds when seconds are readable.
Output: 4,52
